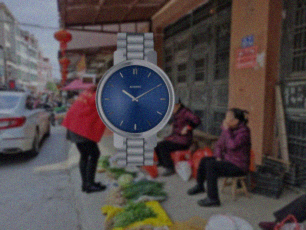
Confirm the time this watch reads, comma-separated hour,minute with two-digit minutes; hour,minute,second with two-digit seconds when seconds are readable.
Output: 10,10
